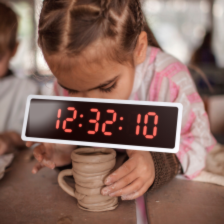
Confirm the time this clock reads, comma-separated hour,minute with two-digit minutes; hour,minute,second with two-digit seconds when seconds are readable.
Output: 12,32,10
